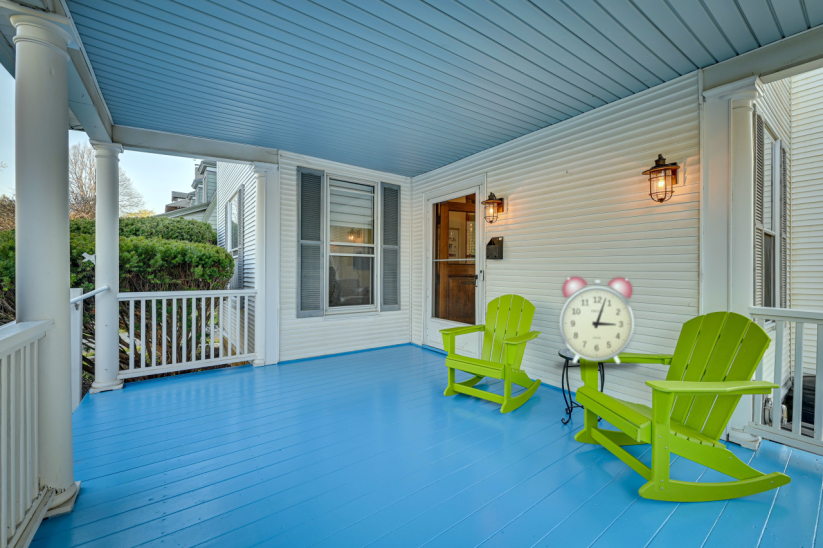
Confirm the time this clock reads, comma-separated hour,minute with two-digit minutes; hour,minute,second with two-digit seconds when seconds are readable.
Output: 3,03
